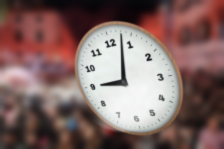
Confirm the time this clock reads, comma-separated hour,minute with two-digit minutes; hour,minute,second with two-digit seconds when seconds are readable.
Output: 9,03
